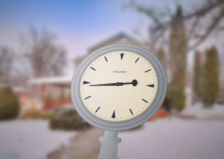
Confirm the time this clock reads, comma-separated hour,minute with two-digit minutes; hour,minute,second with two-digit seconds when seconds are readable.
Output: 2,44
